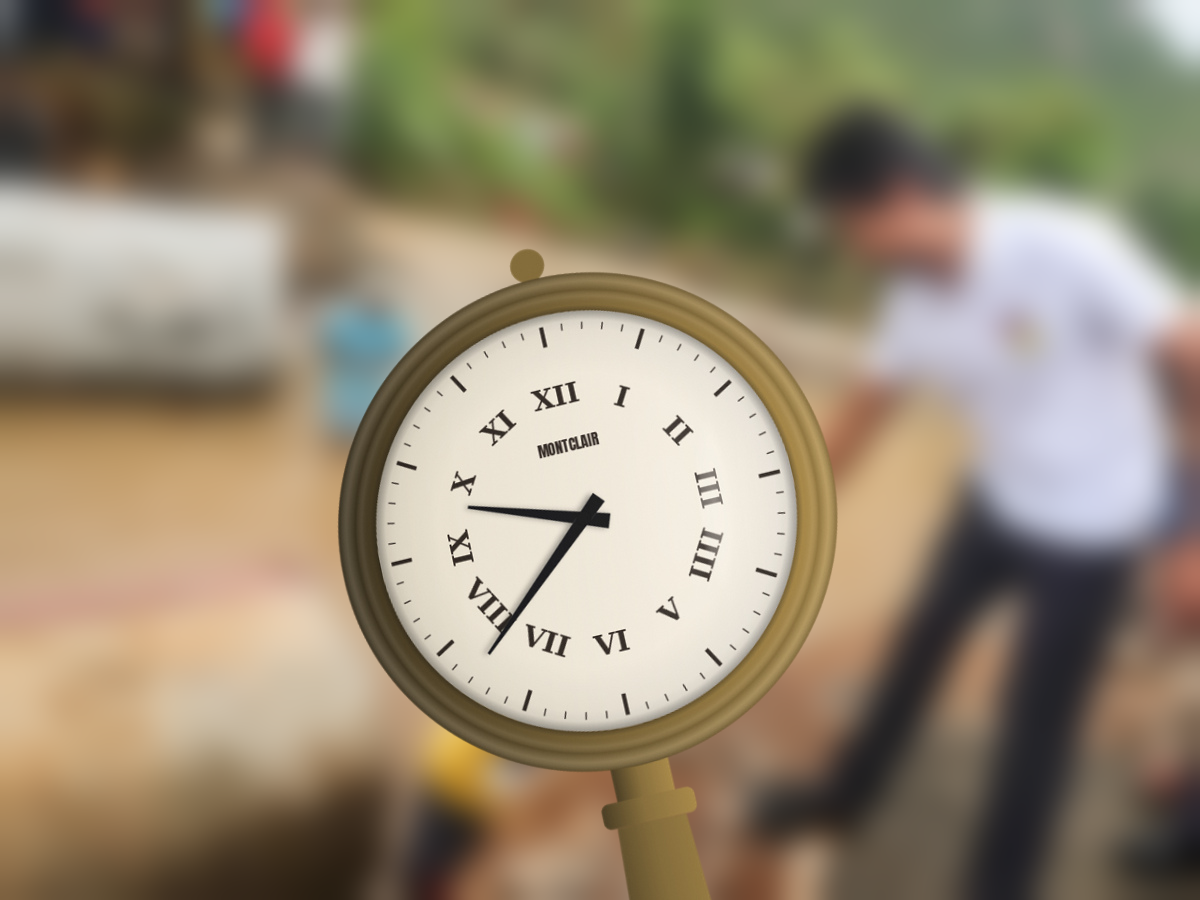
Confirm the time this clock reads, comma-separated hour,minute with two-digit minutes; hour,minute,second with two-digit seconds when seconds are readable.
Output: 9,38
